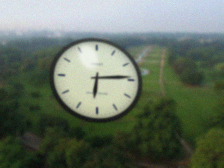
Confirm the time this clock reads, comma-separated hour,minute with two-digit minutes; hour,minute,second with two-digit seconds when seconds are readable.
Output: 6,14
